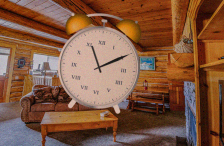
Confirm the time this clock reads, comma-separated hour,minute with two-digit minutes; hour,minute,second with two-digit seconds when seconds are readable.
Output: 11,10
